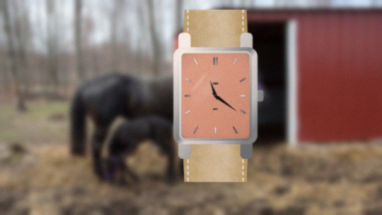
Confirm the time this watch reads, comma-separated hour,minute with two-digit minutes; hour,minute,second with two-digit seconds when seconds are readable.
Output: 11,21
